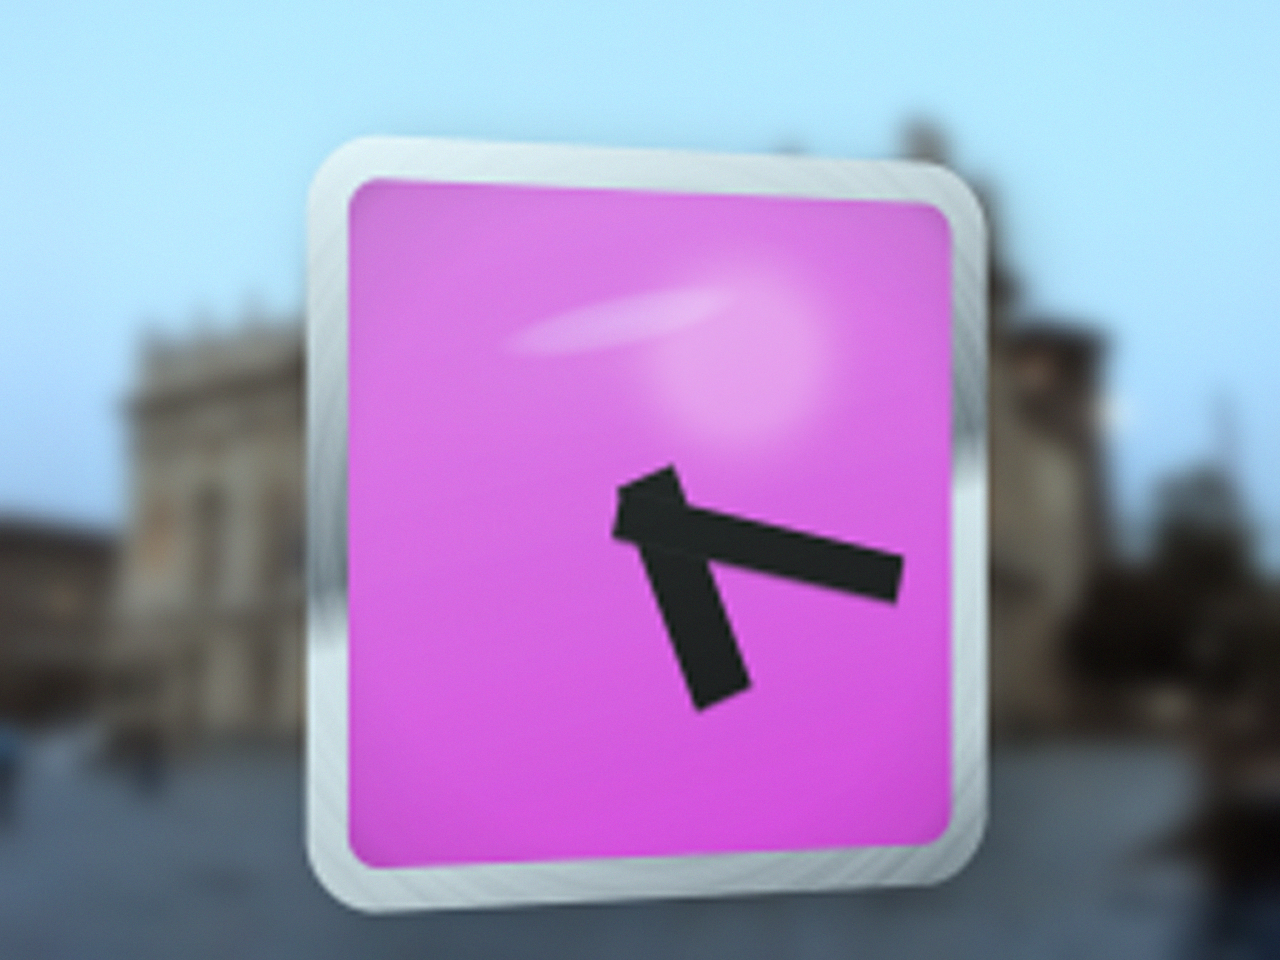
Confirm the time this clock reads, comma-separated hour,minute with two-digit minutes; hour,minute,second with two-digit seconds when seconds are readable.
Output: 5,17
